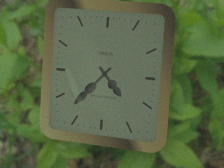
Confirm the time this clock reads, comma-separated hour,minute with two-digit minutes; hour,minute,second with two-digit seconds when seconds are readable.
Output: 4,37
